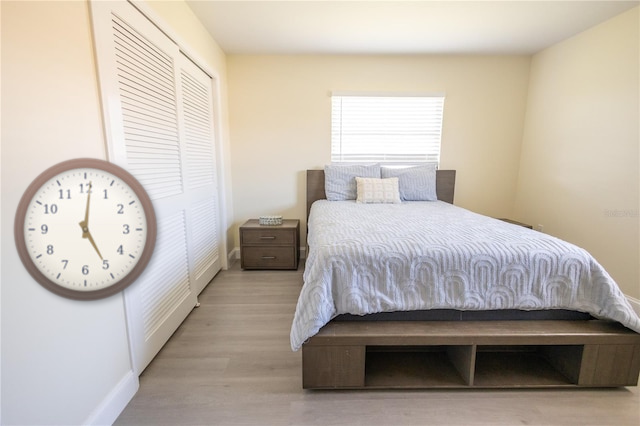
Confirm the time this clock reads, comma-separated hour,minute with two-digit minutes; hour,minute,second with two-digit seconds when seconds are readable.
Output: 5,01
